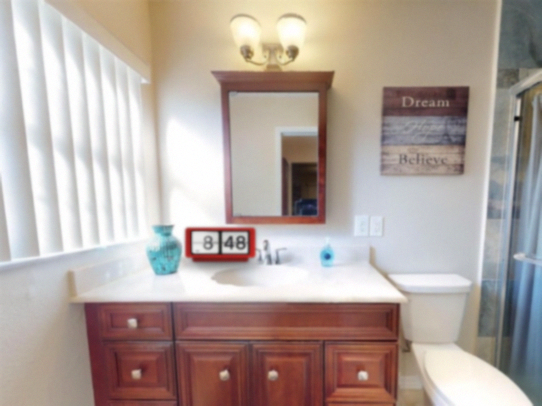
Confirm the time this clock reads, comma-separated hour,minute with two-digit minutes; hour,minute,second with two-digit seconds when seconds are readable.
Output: 8,48
